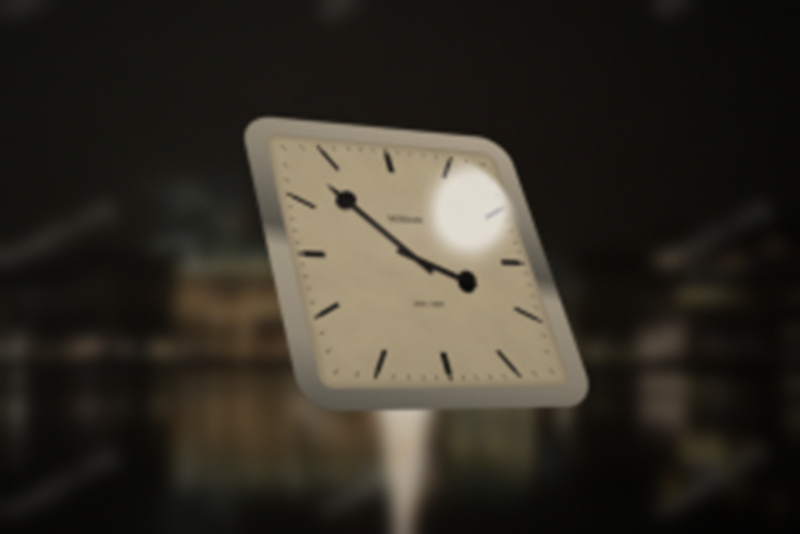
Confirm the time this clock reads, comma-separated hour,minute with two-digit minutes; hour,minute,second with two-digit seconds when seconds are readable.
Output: 3,53
